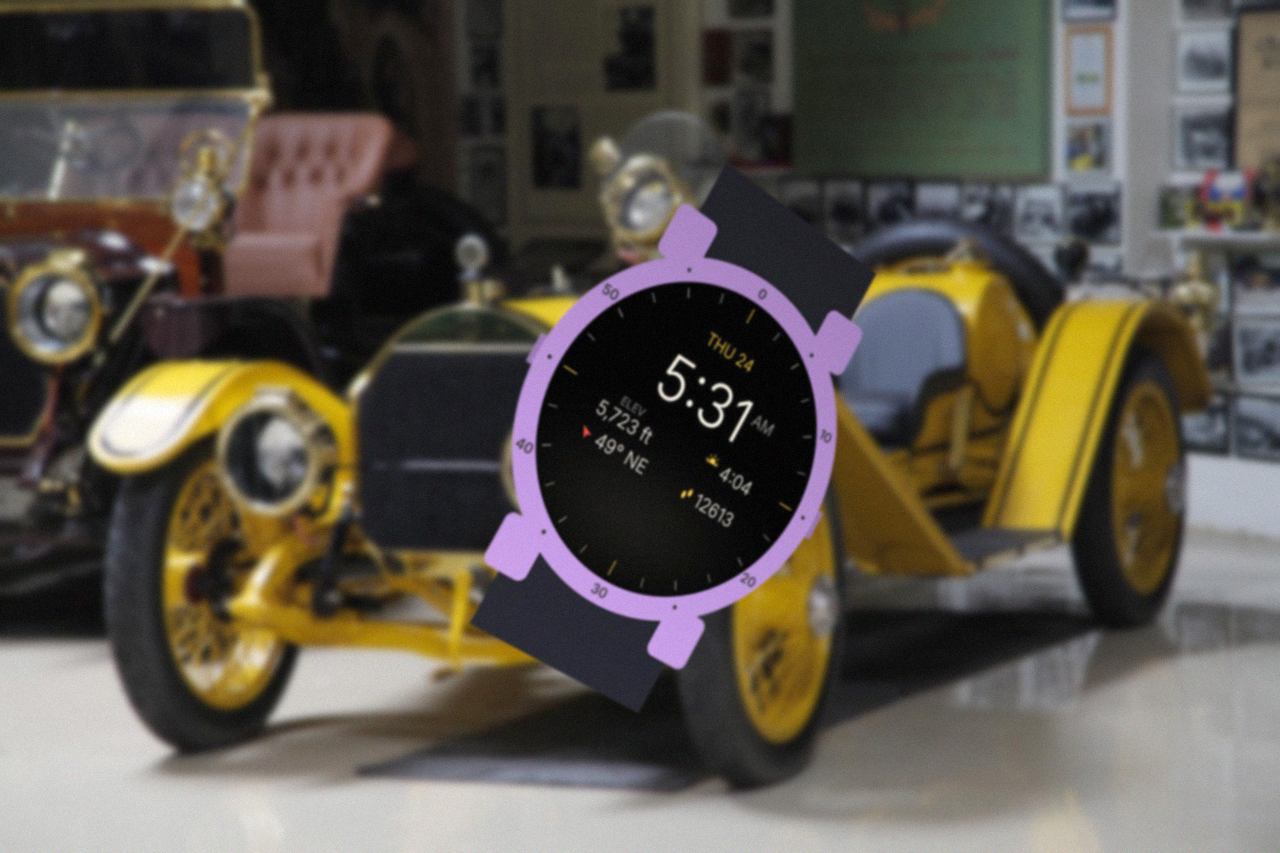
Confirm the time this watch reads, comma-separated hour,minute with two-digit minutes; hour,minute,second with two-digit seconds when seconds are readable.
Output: 5,31
